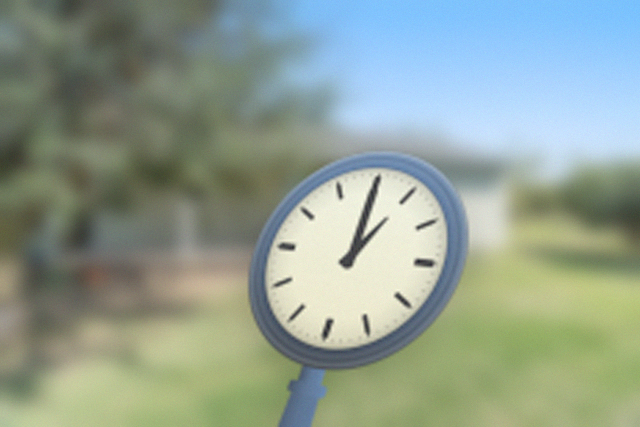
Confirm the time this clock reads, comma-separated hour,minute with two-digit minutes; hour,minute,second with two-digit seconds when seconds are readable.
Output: 1,00
